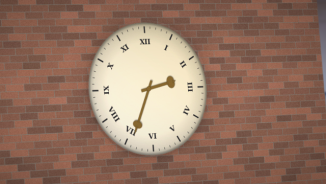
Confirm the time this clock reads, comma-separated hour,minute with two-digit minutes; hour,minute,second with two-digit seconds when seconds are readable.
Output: 2,34
